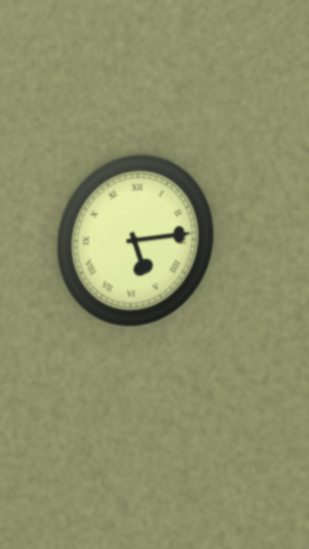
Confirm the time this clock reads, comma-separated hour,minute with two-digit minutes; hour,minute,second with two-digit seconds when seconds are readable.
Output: 5,14
